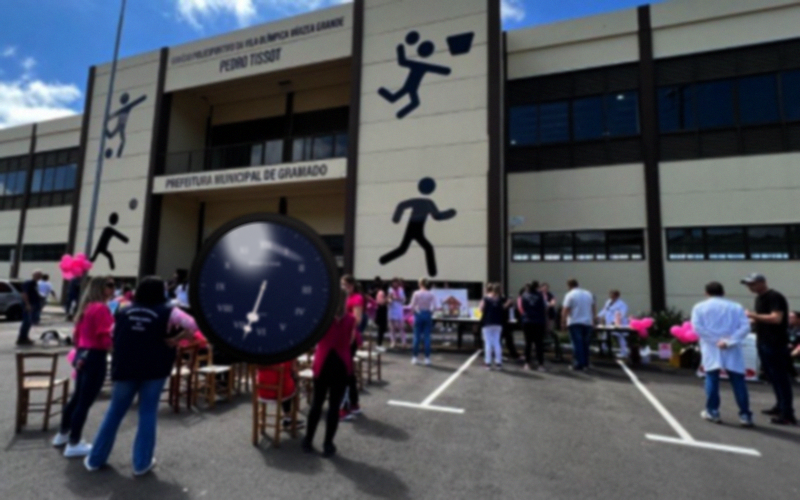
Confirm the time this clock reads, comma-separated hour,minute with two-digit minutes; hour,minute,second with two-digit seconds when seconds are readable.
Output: 6,33
